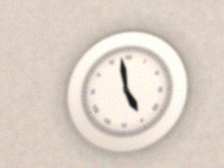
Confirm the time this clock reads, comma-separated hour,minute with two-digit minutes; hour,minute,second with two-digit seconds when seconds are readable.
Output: 4,58
